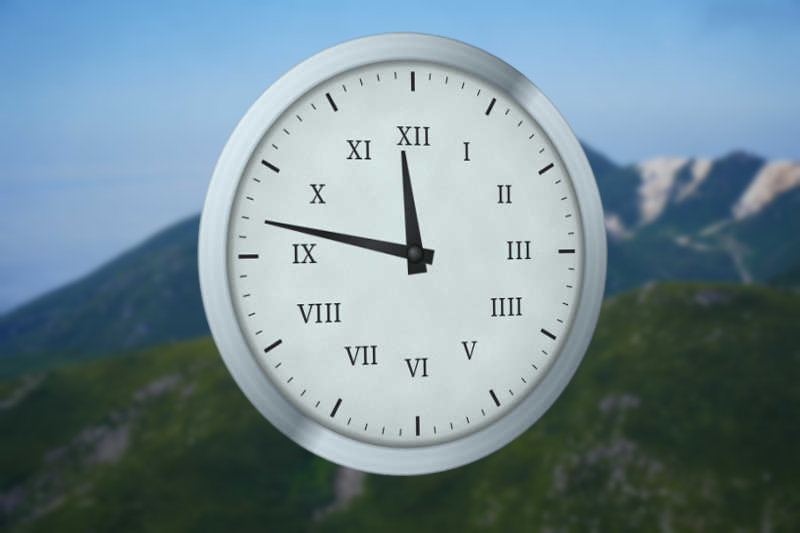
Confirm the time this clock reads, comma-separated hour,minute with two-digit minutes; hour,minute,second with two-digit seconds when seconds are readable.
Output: 11,47
